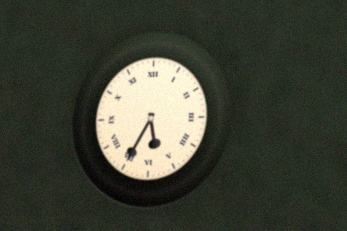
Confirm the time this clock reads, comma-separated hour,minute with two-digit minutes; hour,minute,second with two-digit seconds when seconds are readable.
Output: 5,35
